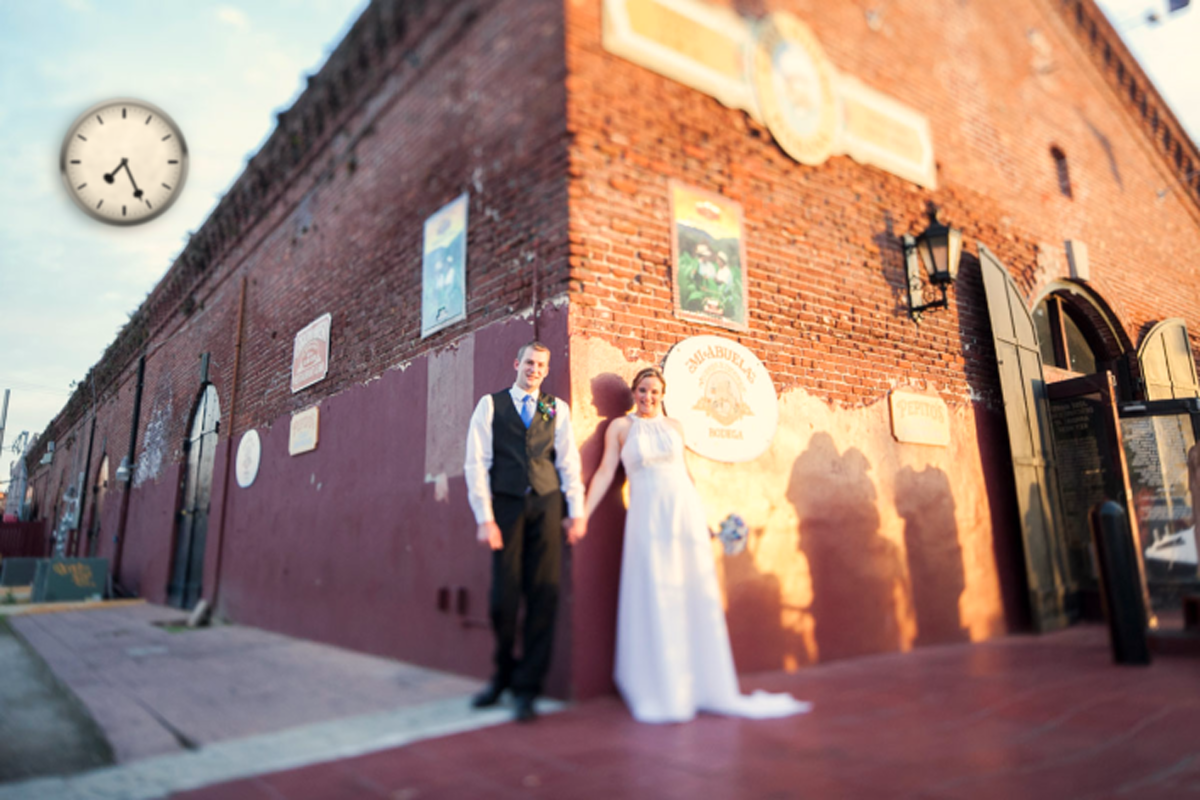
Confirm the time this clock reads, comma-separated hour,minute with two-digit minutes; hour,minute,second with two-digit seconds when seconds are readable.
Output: 7,26
